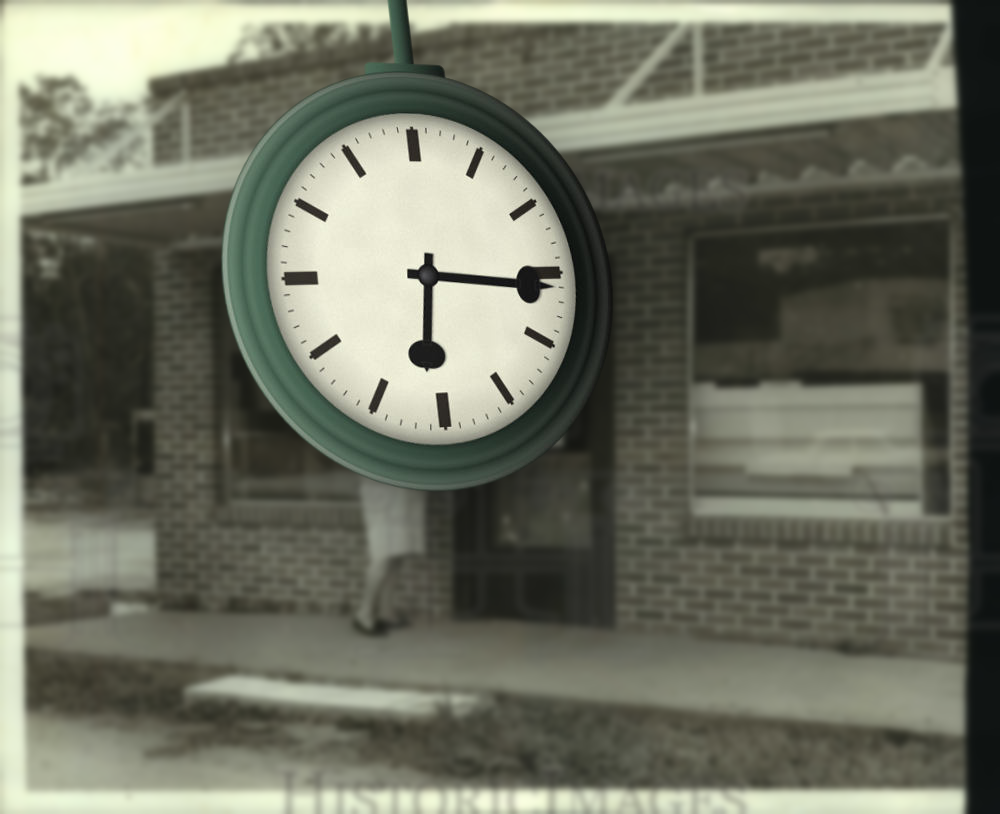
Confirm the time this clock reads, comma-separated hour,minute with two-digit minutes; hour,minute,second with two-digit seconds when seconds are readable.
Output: 6,16
